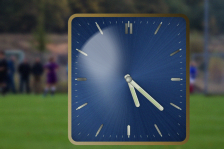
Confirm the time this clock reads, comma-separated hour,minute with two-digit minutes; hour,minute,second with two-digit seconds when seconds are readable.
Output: 5,22
